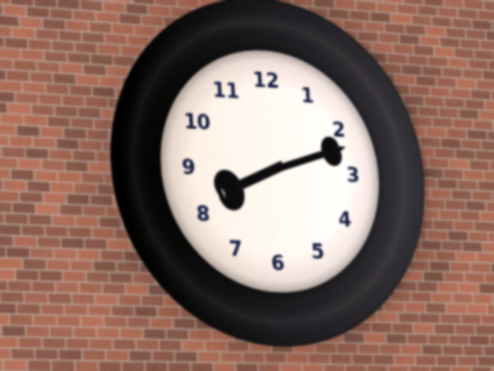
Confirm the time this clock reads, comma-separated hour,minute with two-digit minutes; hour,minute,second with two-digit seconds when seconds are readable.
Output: 8,12
